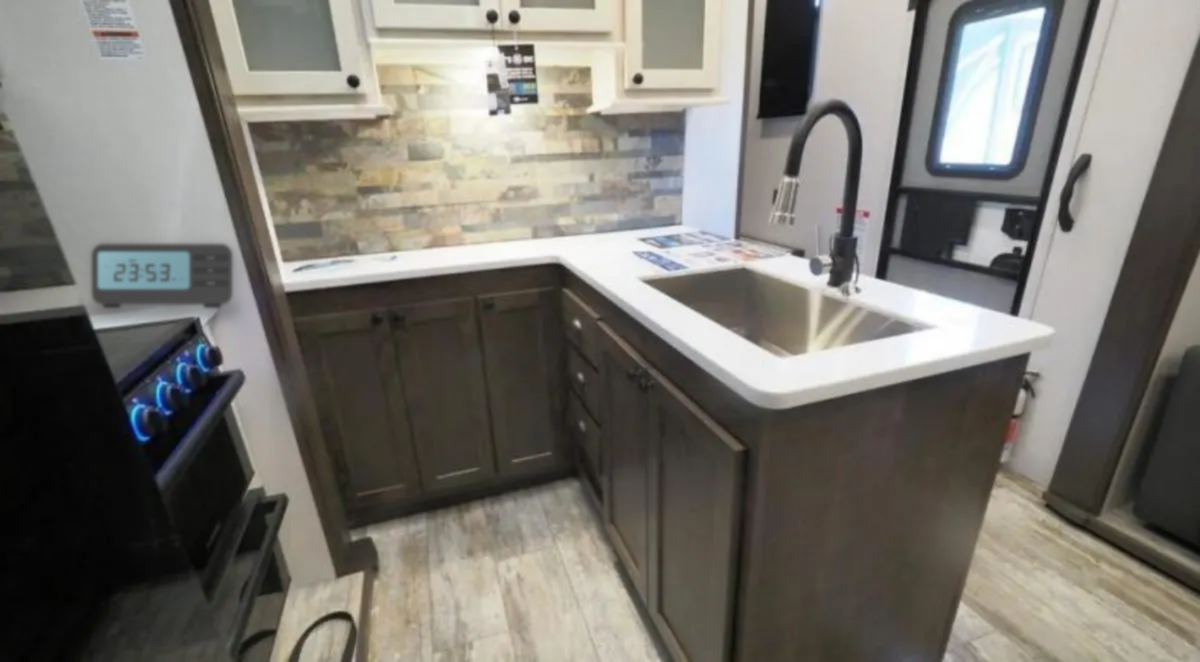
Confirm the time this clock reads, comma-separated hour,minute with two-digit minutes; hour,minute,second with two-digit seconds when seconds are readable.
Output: 23,53
